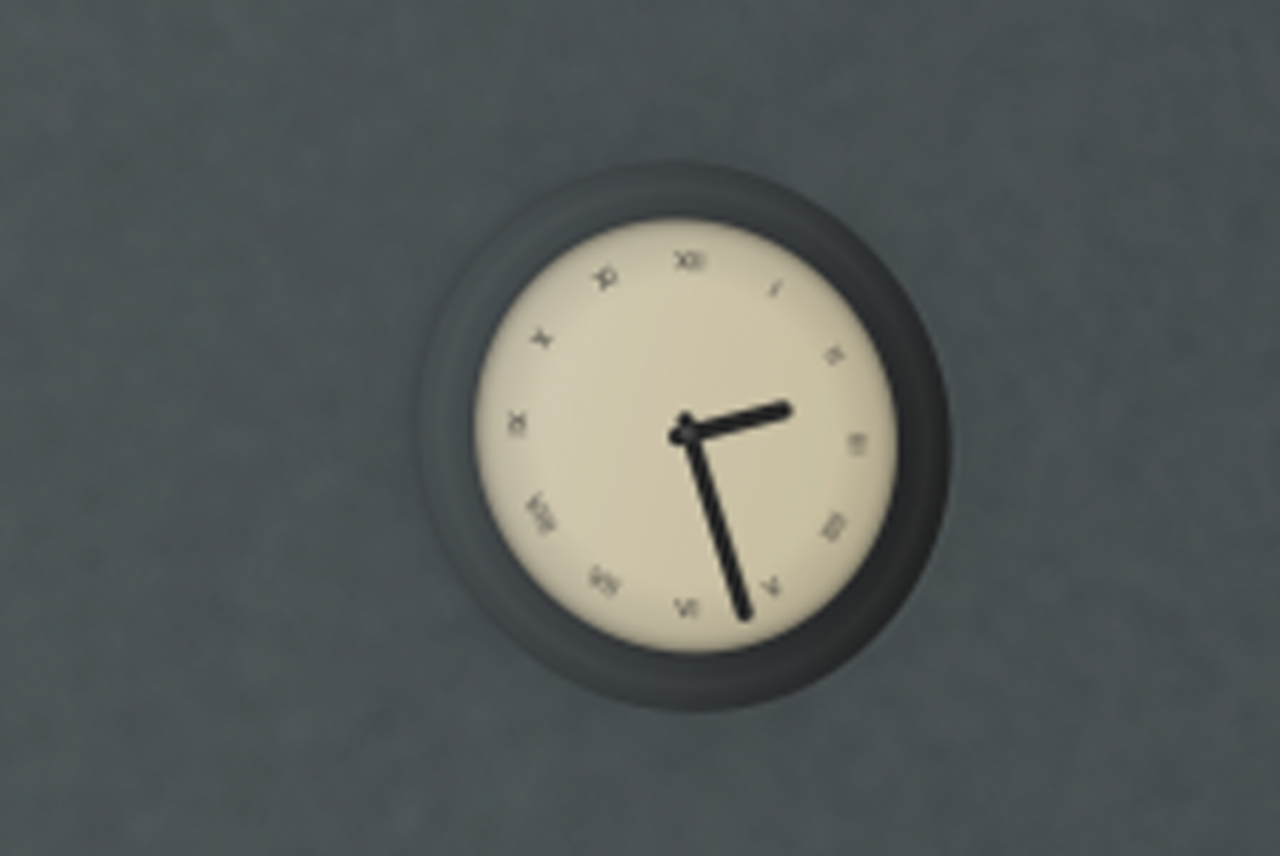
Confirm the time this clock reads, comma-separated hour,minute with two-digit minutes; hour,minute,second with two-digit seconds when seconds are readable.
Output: 2,27
